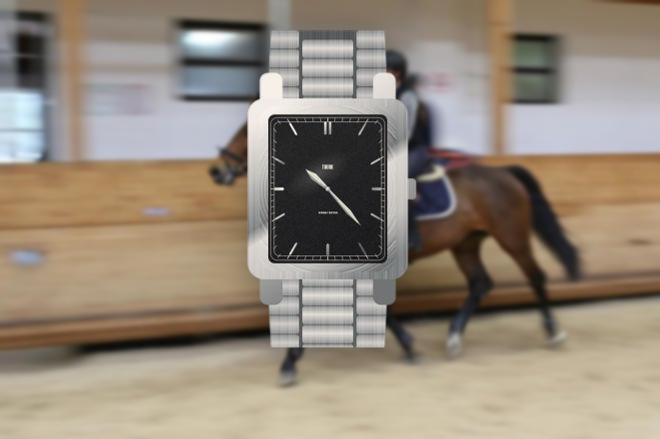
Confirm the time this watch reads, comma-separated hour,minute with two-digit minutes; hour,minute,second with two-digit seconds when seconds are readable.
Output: 10,23
